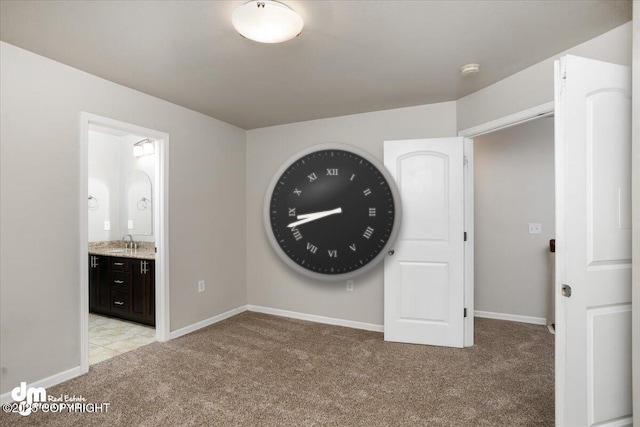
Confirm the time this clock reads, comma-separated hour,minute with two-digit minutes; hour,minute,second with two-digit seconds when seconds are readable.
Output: 8,42
